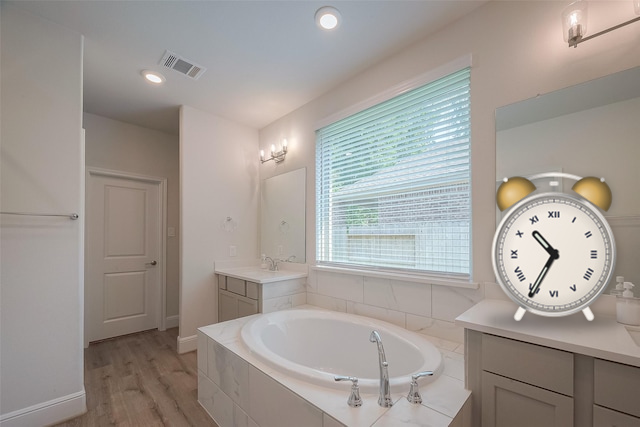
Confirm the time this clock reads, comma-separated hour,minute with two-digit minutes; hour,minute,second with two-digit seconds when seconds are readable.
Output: 10,35
